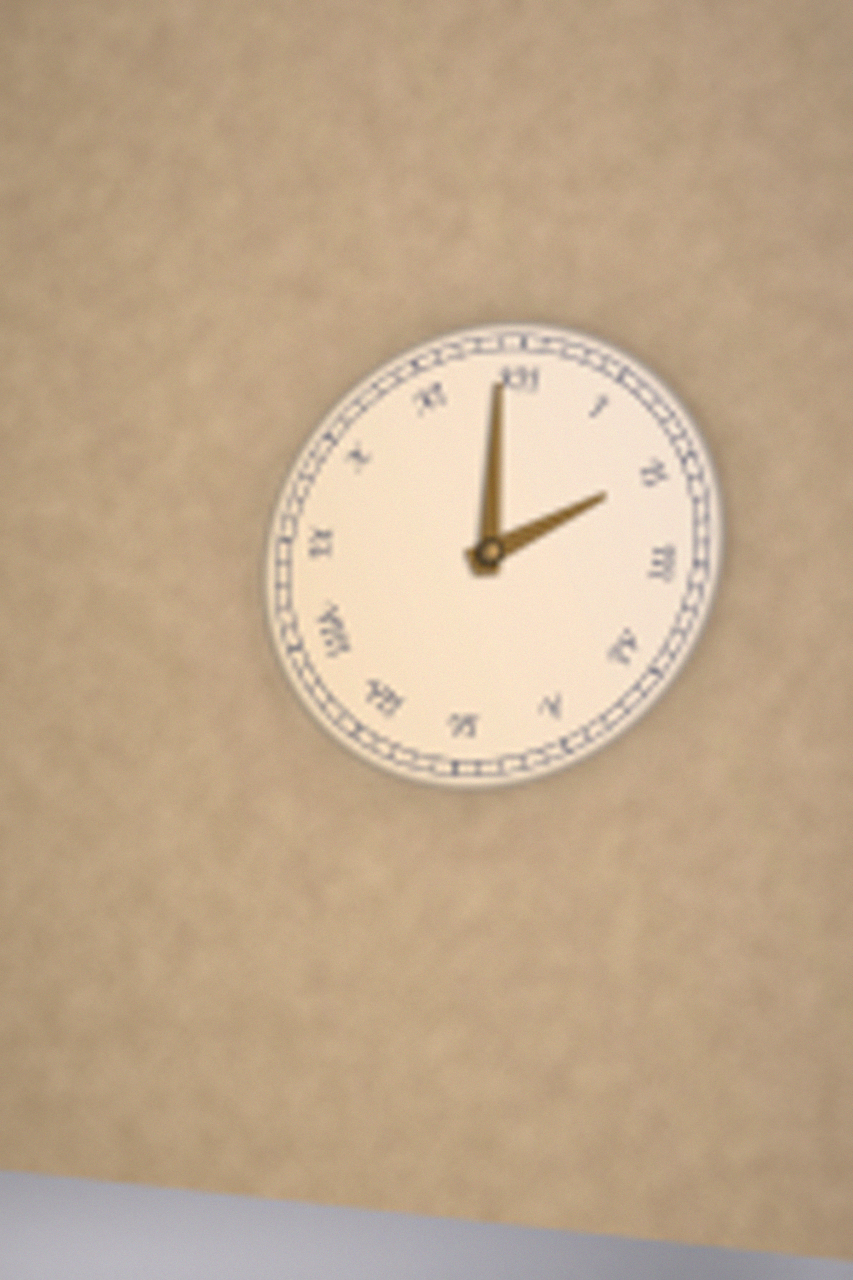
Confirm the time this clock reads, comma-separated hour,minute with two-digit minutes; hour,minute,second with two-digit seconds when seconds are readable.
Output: 1,59
